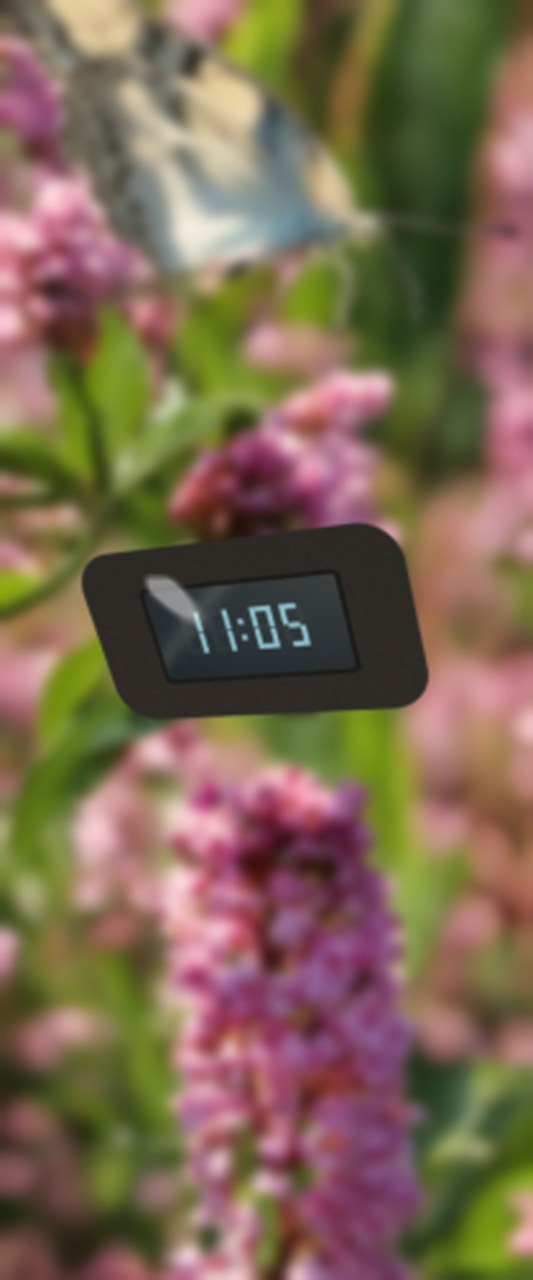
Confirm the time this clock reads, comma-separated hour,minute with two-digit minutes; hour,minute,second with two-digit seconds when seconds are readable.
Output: 11,05
